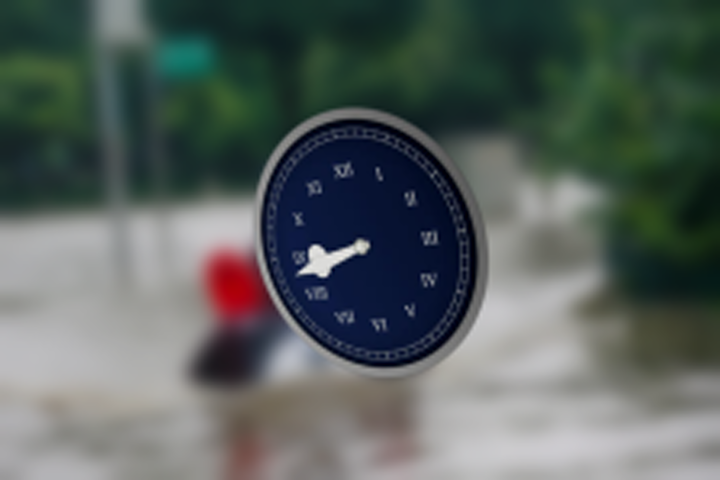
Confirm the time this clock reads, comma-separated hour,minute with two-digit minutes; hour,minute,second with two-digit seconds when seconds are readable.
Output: 8,43
